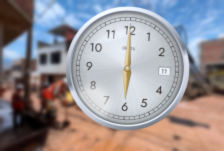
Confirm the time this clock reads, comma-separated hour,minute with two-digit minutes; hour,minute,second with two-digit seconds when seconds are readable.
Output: 6,00
